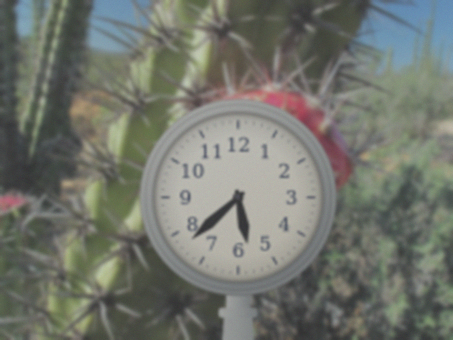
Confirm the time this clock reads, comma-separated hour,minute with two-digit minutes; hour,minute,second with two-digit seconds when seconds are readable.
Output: 5,38
